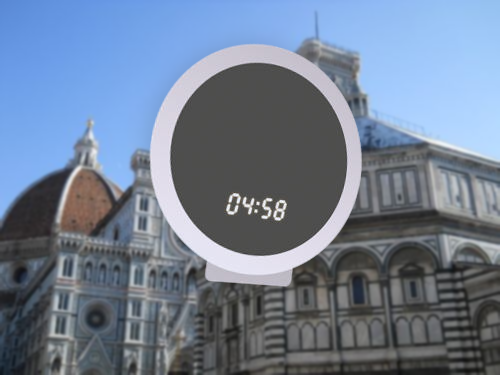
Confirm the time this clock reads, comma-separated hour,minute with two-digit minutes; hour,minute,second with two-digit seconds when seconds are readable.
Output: 4,58
